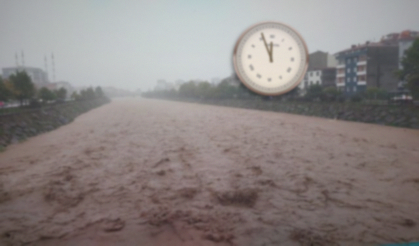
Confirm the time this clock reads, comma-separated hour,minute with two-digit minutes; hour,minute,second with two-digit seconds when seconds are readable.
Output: 11,56
